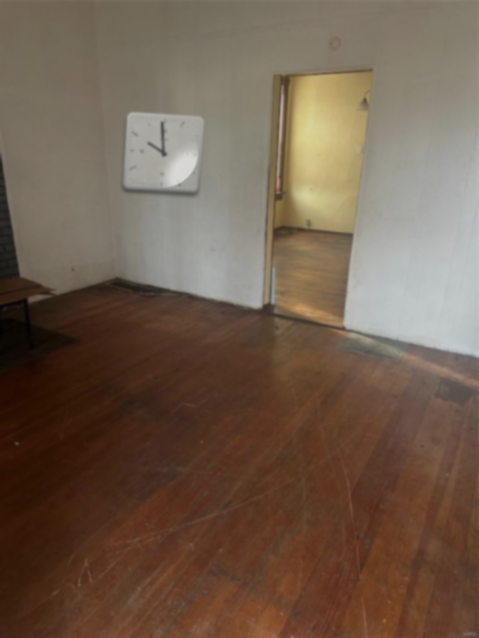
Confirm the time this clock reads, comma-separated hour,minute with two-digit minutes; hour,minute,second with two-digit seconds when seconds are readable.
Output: 9,59
